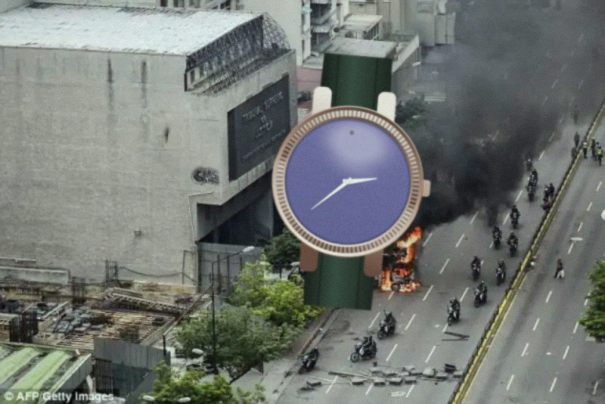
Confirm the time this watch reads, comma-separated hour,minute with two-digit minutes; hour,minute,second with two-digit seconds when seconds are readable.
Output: 2,38
